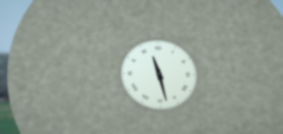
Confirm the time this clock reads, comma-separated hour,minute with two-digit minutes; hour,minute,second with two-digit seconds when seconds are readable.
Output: 11,28
